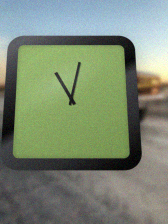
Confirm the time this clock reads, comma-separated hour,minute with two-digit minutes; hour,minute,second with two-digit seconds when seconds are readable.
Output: 11,02
